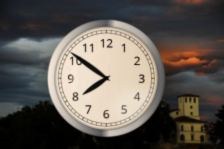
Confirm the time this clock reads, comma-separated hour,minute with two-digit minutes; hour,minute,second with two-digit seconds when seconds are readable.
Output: 7,51
